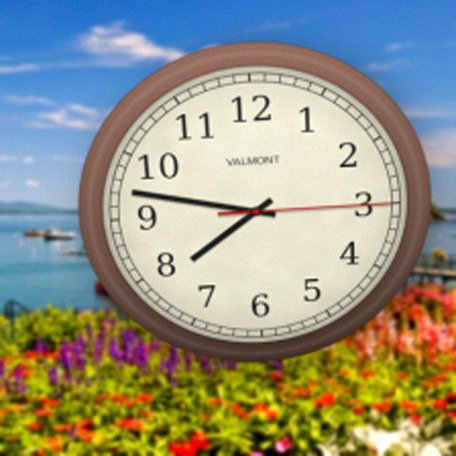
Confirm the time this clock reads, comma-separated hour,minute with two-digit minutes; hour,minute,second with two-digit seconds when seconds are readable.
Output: 7,47,15
